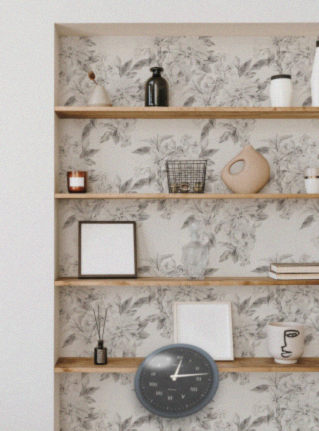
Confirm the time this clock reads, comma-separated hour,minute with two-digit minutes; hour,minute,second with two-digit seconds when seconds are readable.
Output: 12,13
